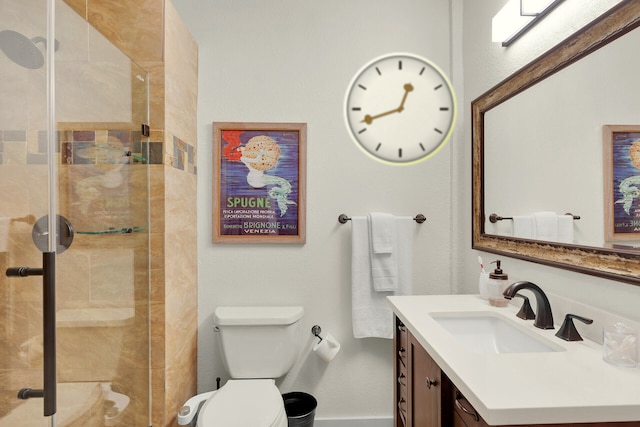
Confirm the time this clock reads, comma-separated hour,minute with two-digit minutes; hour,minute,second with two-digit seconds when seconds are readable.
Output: 12,42
